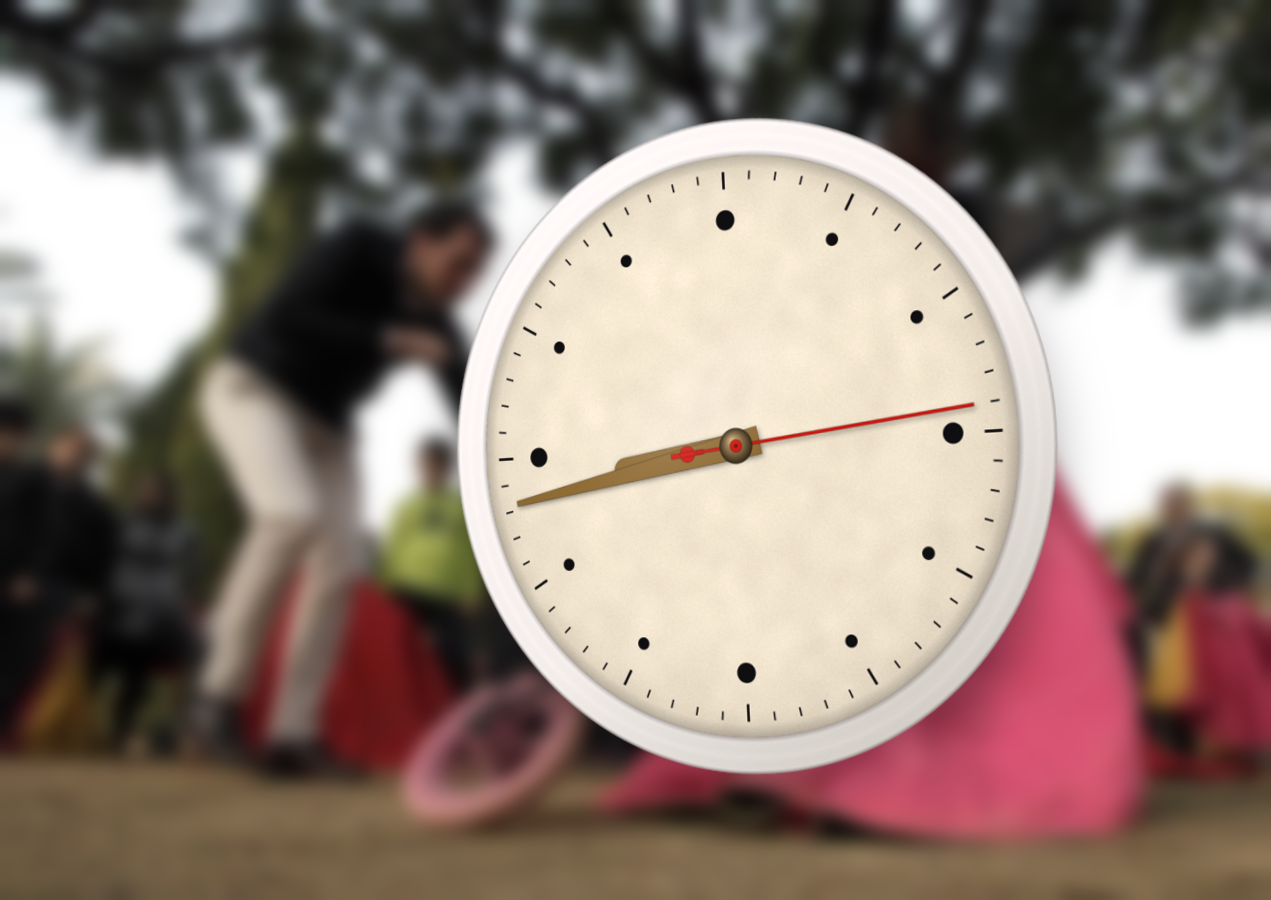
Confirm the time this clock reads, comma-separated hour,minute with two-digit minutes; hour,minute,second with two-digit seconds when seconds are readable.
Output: 8,43,14
